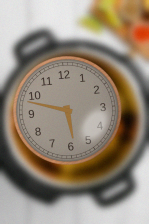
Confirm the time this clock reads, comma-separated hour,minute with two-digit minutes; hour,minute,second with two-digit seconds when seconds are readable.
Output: 5,48
